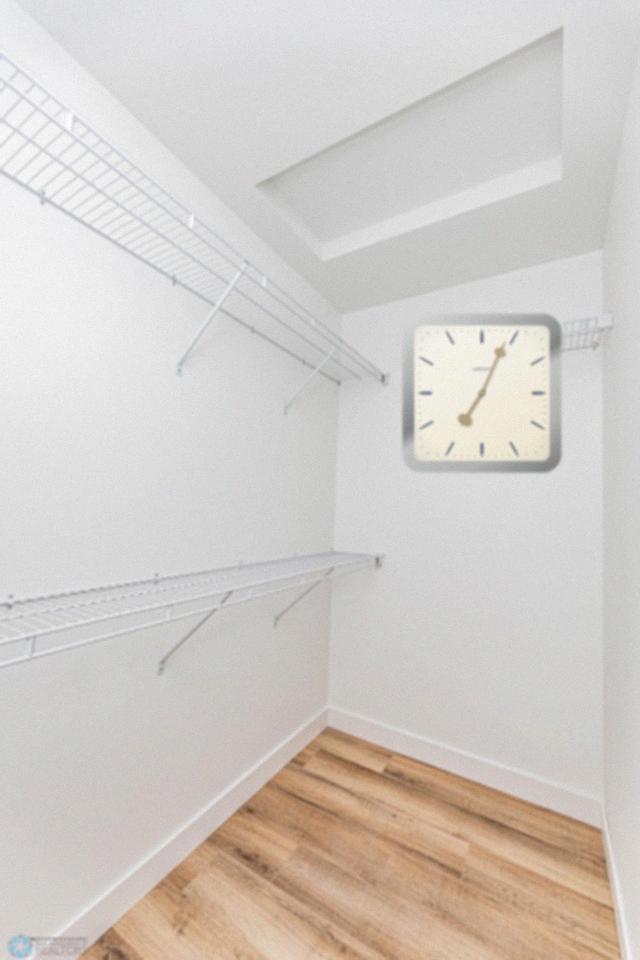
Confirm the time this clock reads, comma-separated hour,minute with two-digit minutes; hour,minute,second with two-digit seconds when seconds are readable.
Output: 7,04
